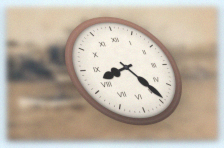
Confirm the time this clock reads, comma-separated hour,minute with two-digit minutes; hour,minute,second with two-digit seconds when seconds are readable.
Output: 8,24
